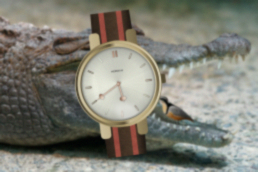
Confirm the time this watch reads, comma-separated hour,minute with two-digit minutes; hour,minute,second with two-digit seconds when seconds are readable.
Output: 5,40
